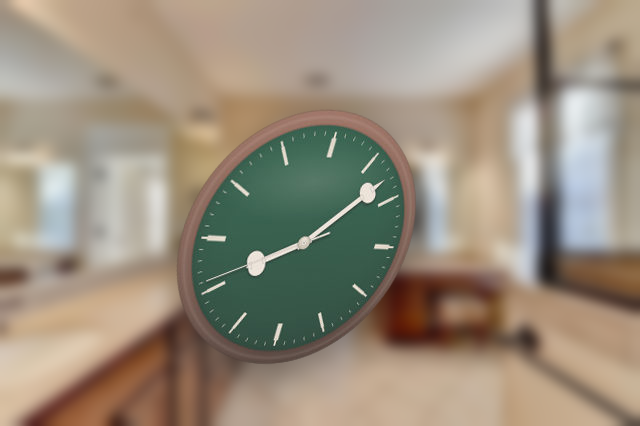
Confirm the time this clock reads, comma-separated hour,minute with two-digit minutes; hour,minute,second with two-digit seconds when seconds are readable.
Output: 8,07,41
